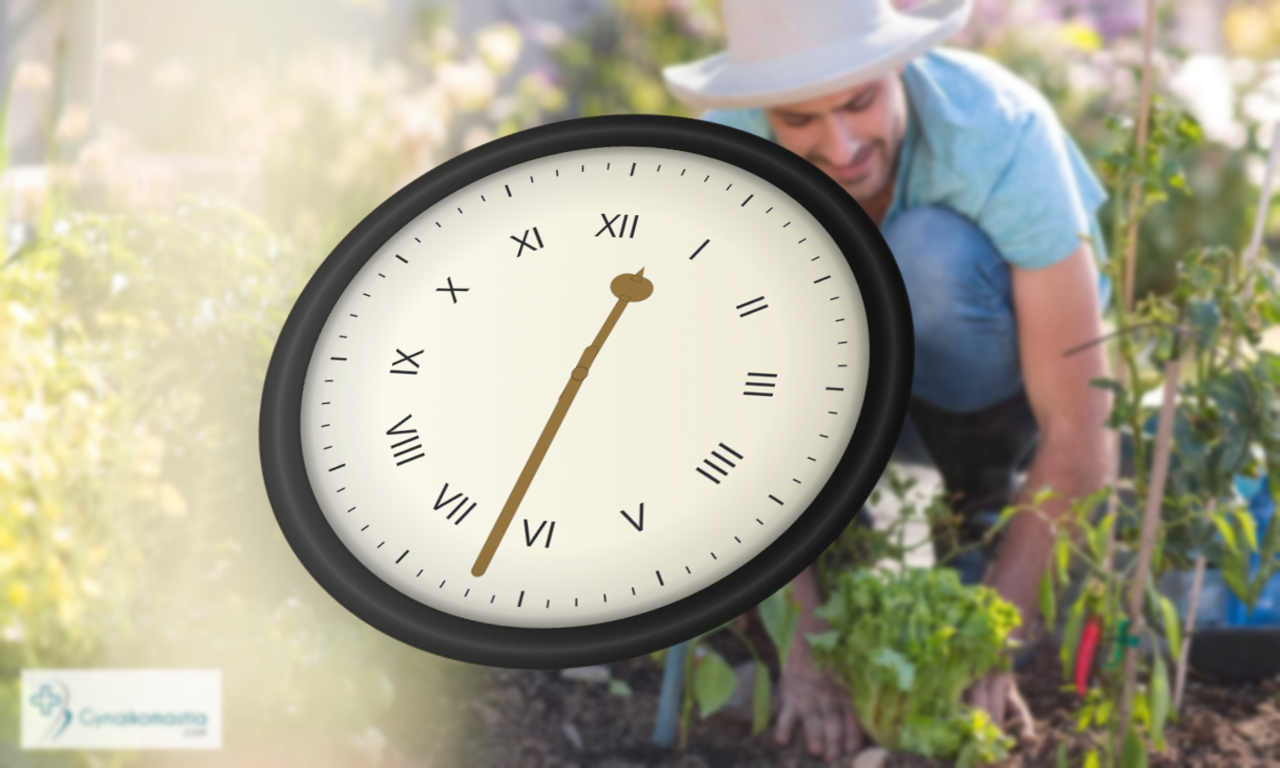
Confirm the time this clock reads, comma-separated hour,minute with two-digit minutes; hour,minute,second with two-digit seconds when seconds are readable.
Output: 12,32
